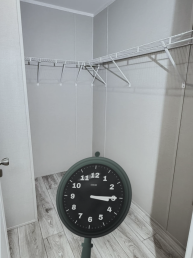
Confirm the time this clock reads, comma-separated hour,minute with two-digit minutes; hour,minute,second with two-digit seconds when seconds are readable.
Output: 3,15
